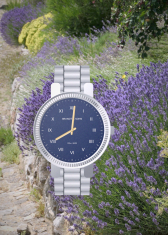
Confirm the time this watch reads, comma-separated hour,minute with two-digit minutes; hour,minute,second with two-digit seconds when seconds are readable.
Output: 8,01
